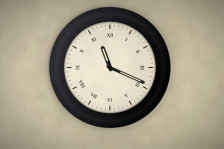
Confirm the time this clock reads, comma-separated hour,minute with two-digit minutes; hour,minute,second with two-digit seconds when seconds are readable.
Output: 11,19
